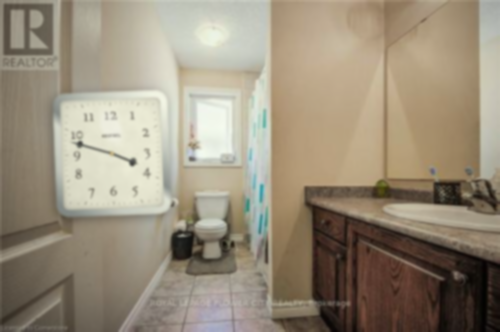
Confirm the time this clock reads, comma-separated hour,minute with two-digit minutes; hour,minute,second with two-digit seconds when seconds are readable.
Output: 3,48
